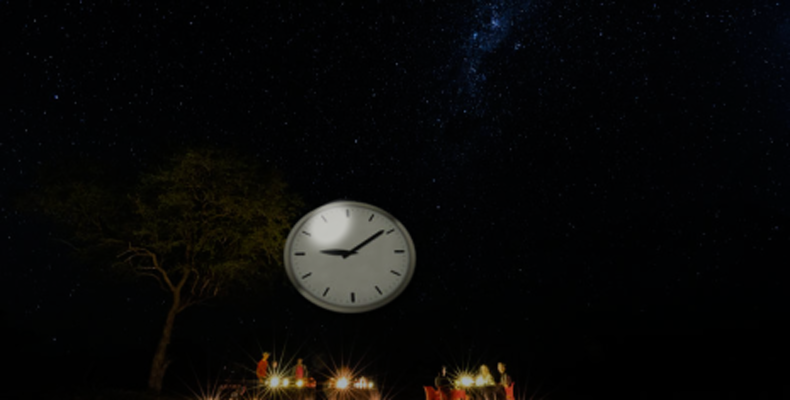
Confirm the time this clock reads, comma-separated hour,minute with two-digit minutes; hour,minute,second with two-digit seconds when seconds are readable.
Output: 9,09
